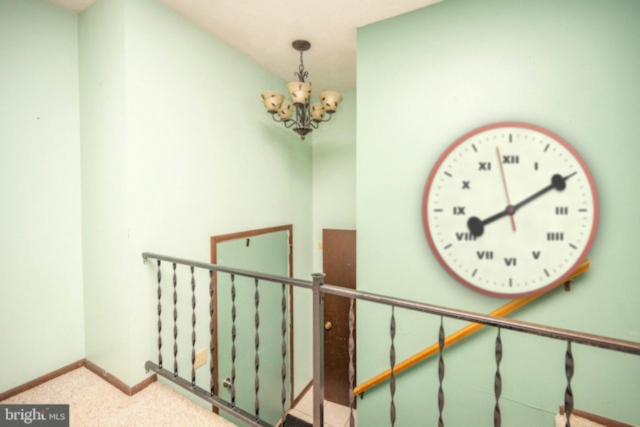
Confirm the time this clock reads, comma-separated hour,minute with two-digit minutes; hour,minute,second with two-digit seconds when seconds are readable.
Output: 8,09,58
